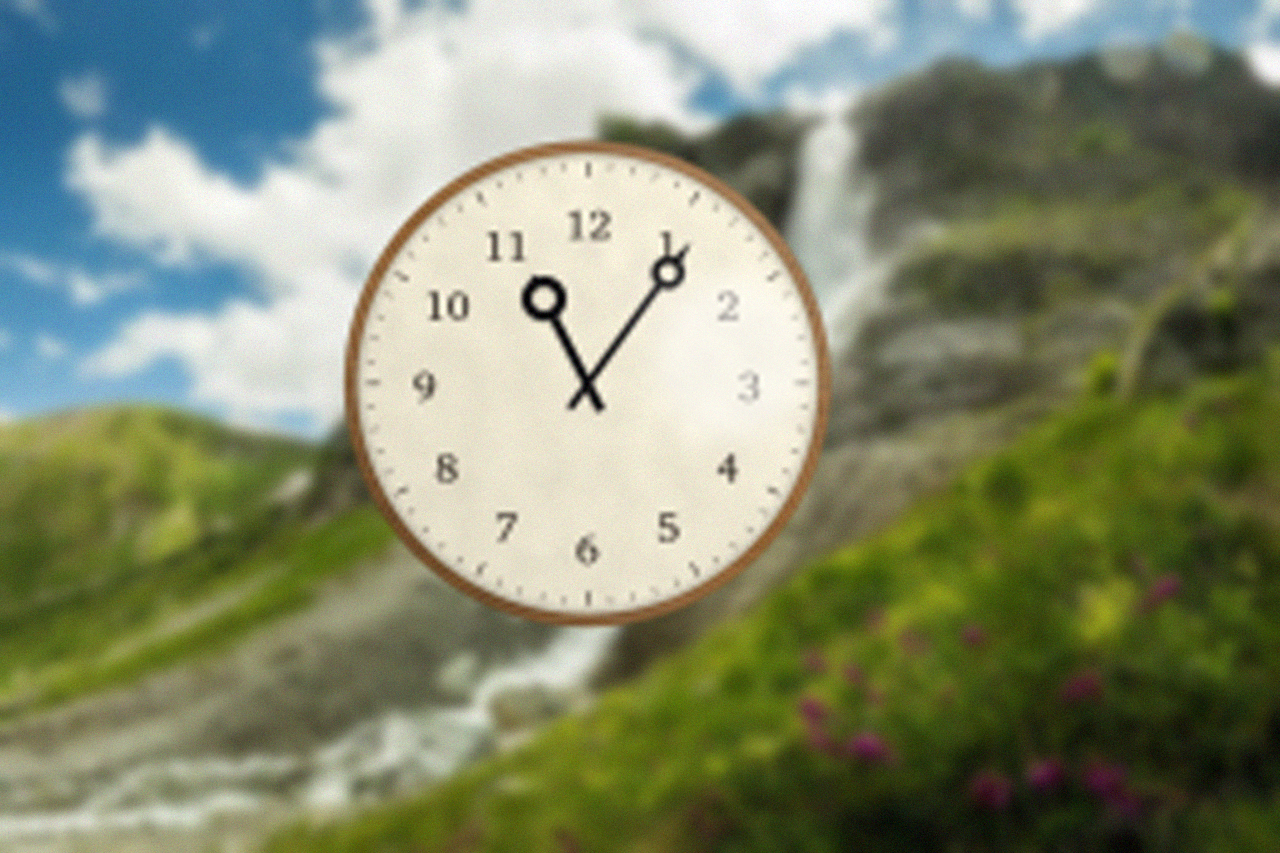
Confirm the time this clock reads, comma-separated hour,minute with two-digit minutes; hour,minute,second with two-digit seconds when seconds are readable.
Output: 11,06
